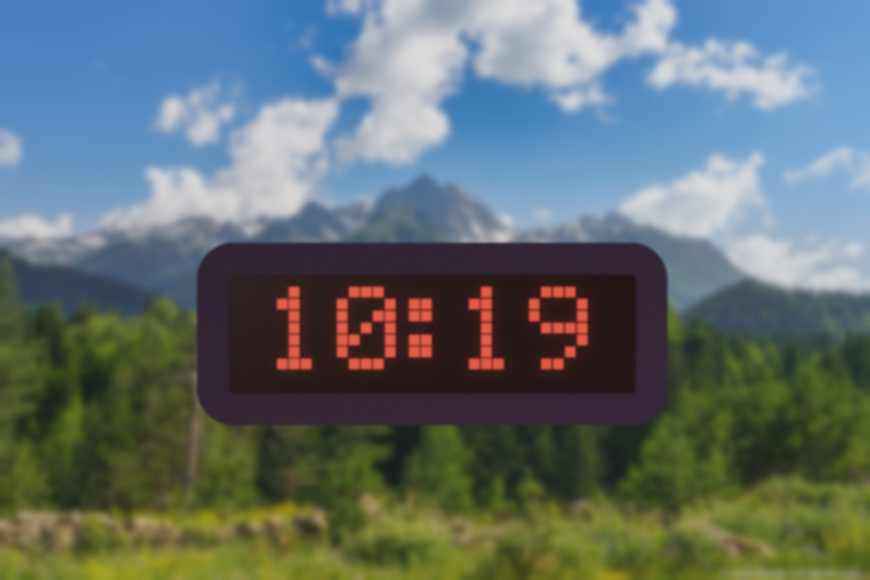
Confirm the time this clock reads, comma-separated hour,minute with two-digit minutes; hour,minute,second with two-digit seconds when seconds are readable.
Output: 10,19
